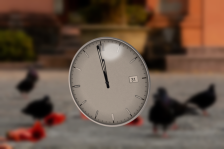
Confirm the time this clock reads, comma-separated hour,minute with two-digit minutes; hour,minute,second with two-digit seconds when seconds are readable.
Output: 11,59
